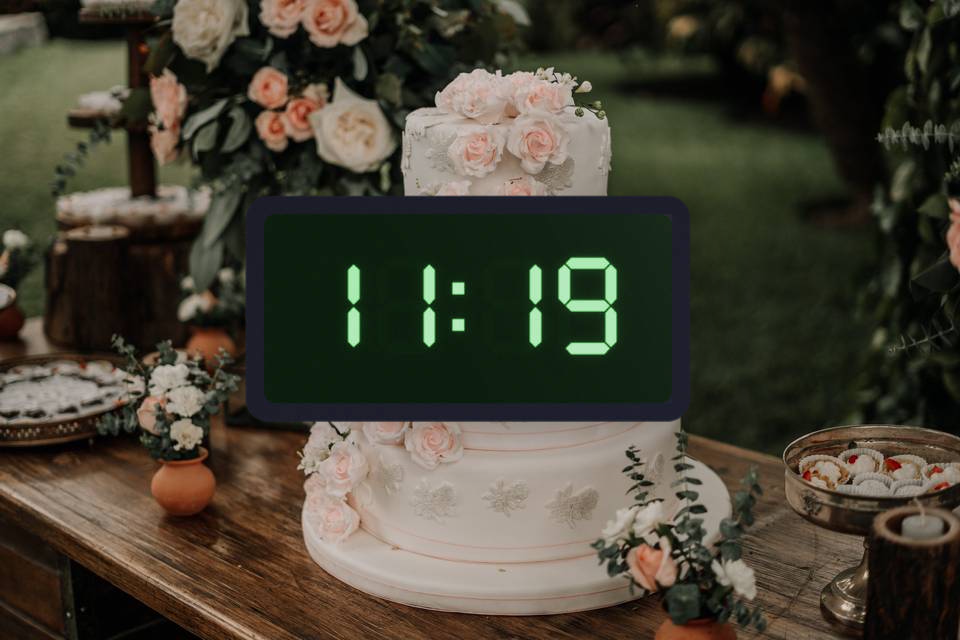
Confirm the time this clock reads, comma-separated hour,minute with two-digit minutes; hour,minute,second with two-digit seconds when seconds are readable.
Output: 11,19
